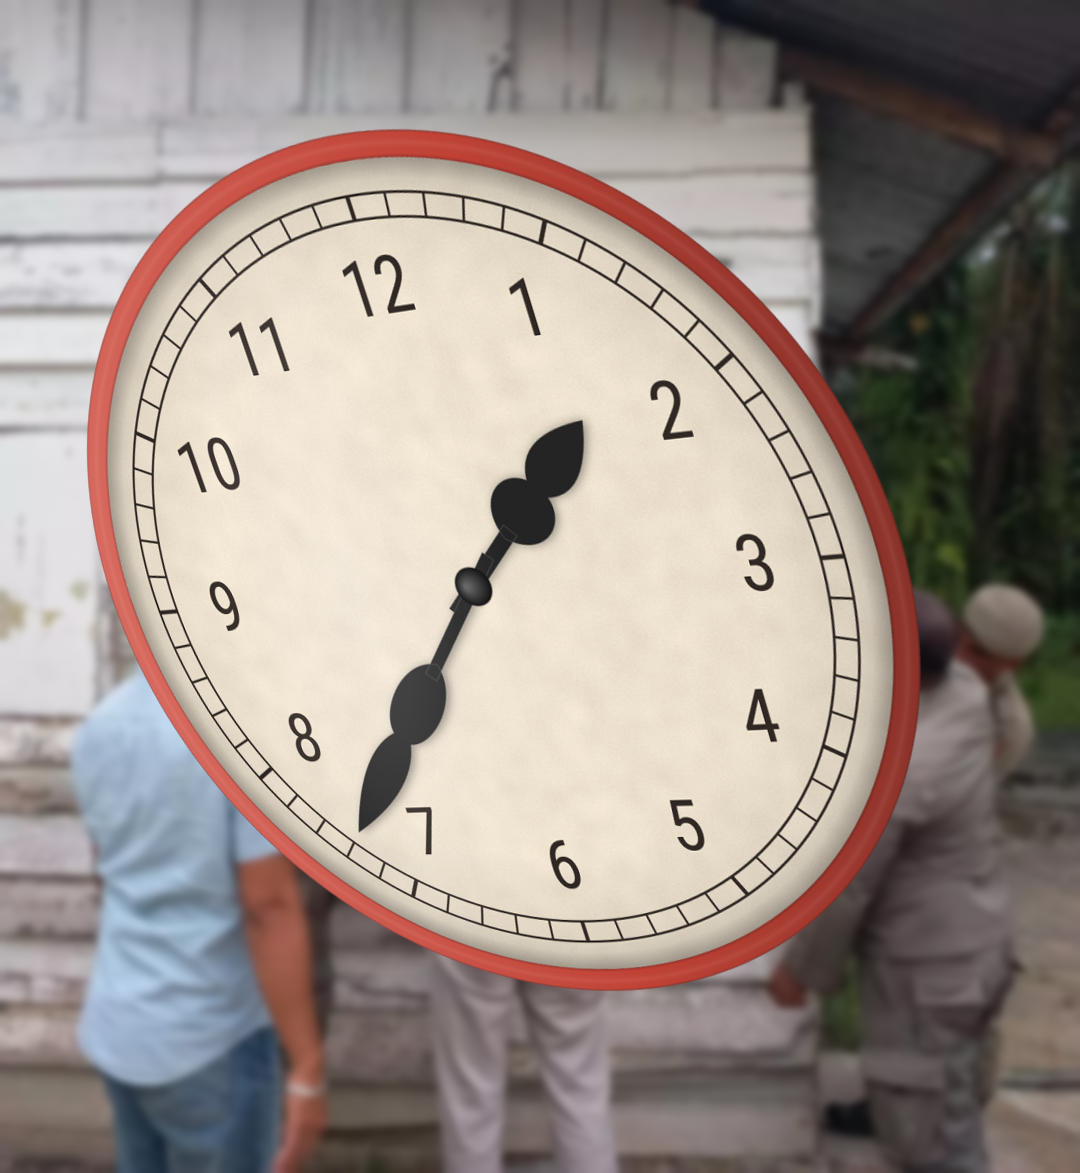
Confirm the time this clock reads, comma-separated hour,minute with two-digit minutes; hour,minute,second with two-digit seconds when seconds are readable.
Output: 1,37
